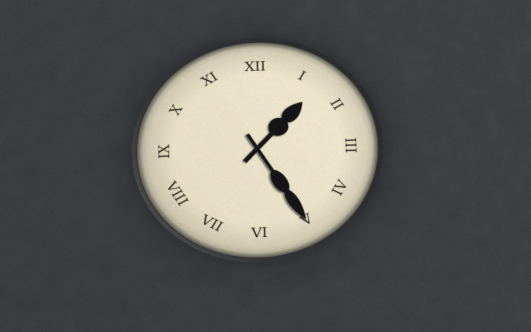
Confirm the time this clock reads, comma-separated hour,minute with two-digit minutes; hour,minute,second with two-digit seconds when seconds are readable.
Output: 1,25
